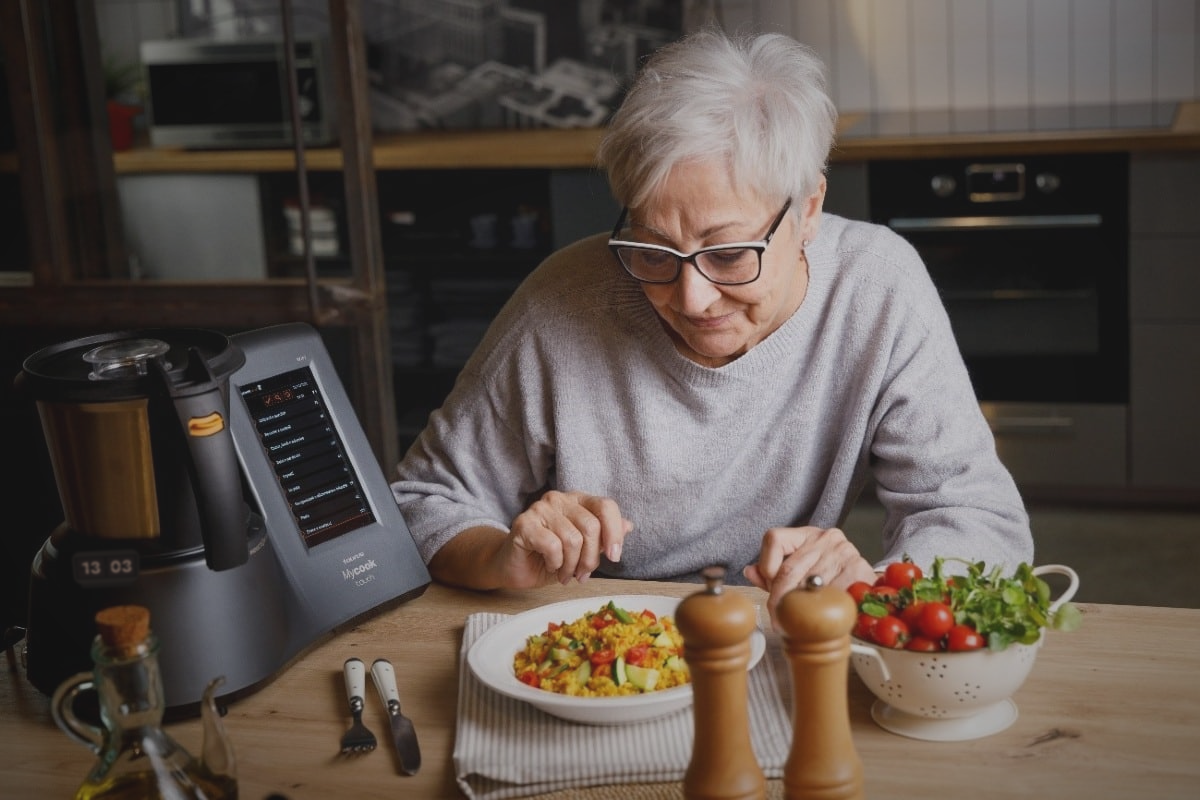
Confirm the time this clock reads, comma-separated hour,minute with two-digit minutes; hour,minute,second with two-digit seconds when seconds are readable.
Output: 13,03
